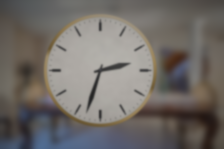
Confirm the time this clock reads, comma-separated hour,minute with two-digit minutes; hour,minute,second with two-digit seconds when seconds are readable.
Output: 2,33
